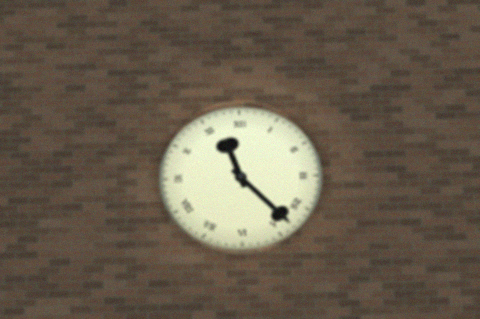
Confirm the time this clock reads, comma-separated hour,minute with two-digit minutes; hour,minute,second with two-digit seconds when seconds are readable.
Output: 11,23
